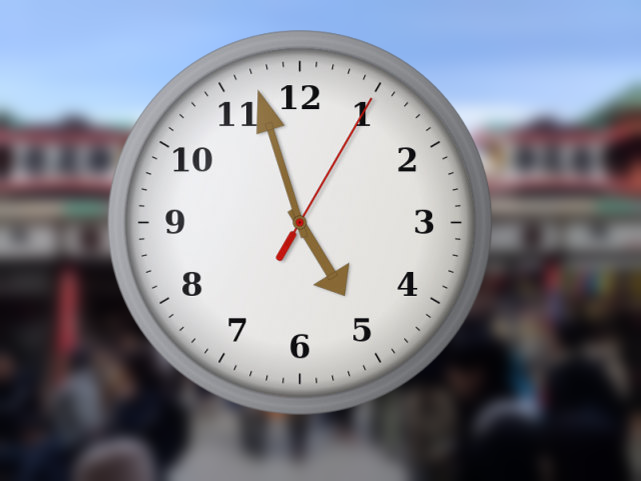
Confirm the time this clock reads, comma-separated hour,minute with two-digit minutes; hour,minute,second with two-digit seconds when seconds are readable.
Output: 4,57,05
